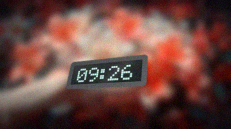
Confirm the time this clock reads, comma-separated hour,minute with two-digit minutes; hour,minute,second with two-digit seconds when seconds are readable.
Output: 9,26
